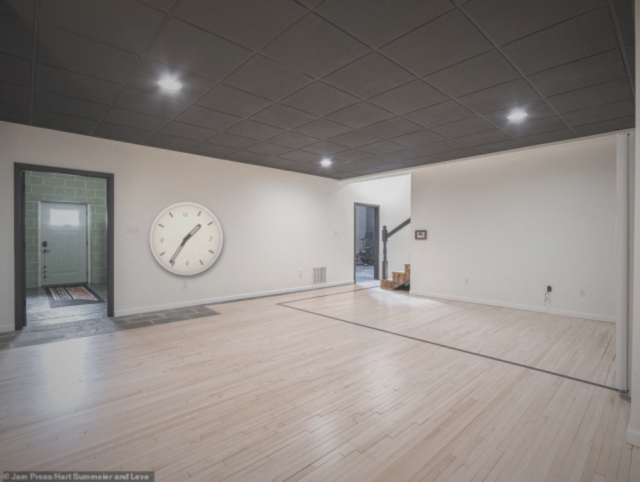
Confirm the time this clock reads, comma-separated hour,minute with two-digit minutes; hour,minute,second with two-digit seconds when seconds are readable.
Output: 1,36
